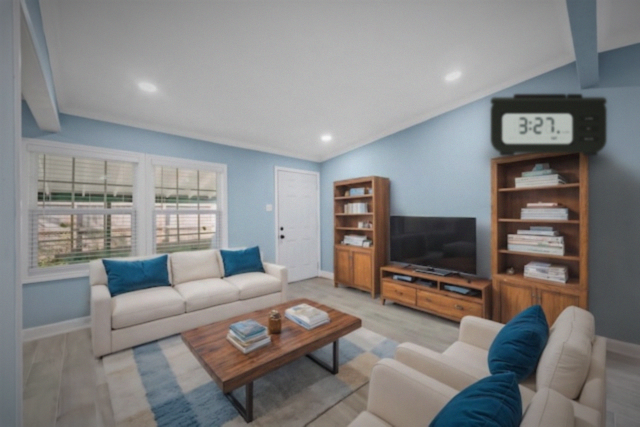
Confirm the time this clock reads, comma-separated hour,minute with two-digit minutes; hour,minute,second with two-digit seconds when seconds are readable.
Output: 3,27
